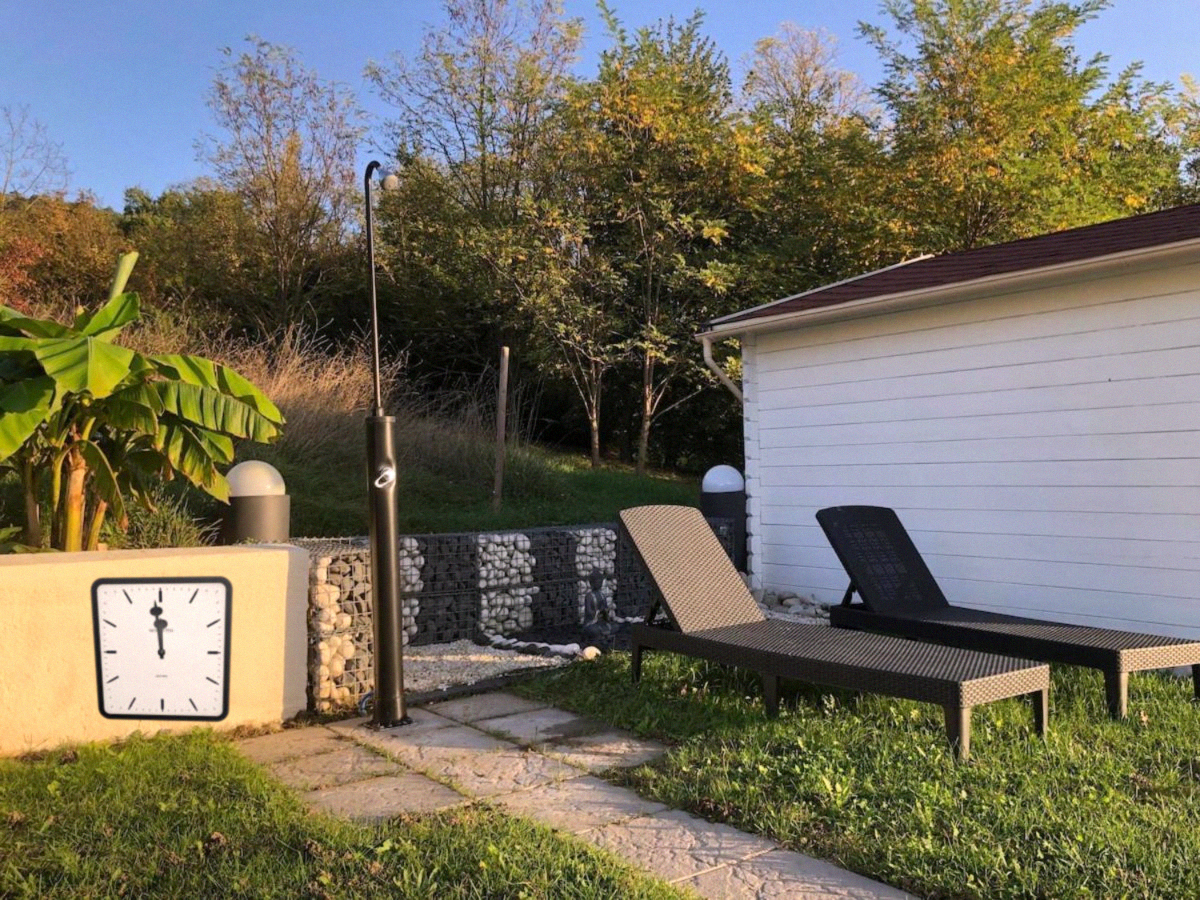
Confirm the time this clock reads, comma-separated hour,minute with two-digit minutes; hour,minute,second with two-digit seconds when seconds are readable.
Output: 11,59
